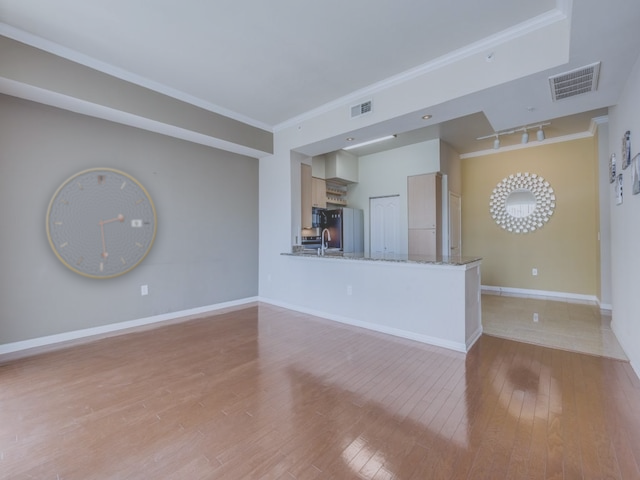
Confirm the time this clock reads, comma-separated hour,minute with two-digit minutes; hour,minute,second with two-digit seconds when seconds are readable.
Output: 2,29
